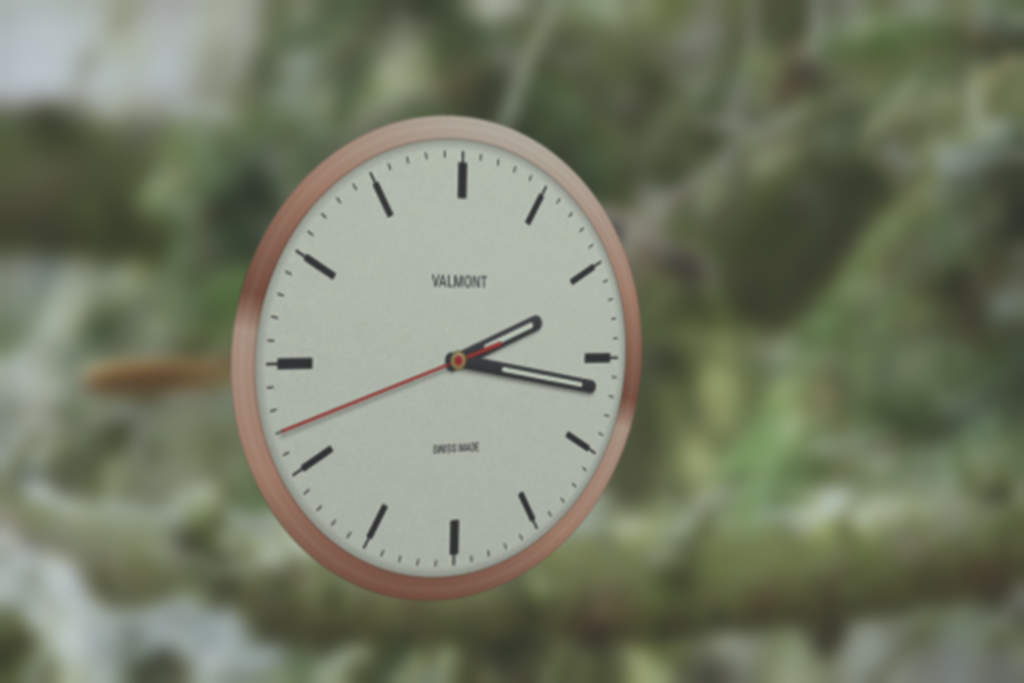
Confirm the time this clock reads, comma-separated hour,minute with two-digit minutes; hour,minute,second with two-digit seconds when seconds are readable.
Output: 2,16,42
